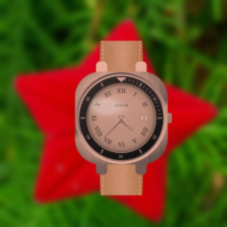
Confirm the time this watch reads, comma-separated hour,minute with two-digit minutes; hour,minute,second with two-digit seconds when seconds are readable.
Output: 4,37
